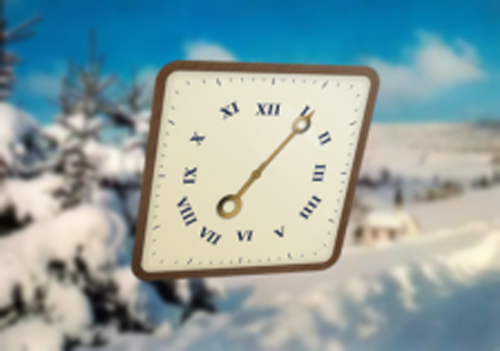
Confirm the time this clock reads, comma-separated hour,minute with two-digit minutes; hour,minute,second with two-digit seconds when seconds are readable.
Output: 7,06
